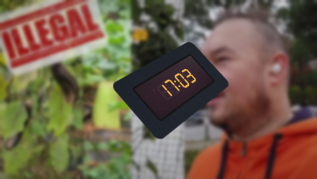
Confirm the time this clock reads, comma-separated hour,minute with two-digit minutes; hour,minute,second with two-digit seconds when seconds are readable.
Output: 17,03
